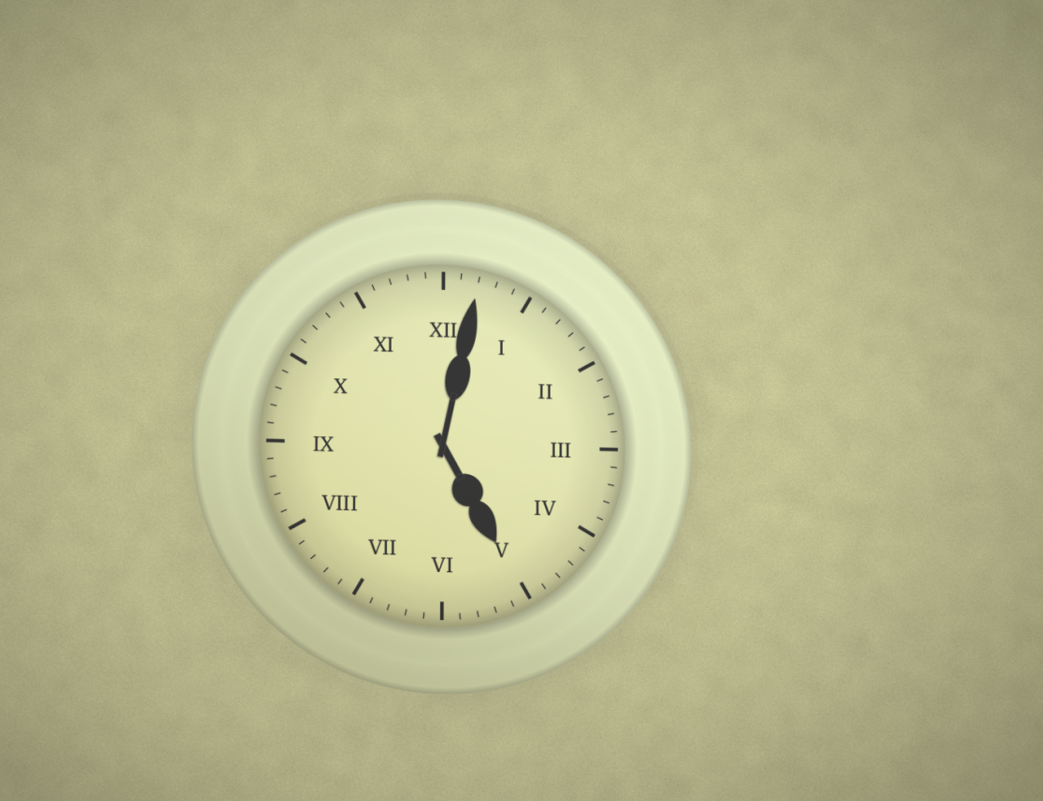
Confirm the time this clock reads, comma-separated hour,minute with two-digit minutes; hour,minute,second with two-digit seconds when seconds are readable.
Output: 5,02
